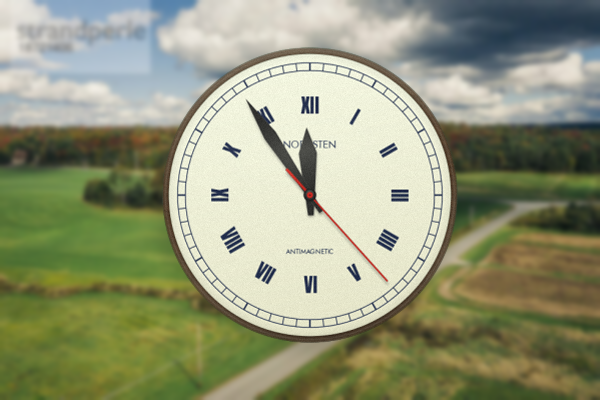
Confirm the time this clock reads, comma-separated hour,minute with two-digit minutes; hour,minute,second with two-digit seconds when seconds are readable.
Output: 11,54,23
